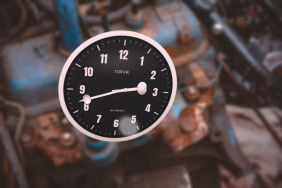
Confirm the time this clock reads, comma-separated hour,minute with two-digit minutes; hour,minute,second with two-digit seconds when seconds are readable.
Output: 2,42
